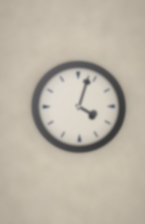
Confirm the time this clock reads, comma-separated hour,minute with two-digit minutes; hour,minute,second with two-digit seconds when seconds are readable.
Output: 4,03
